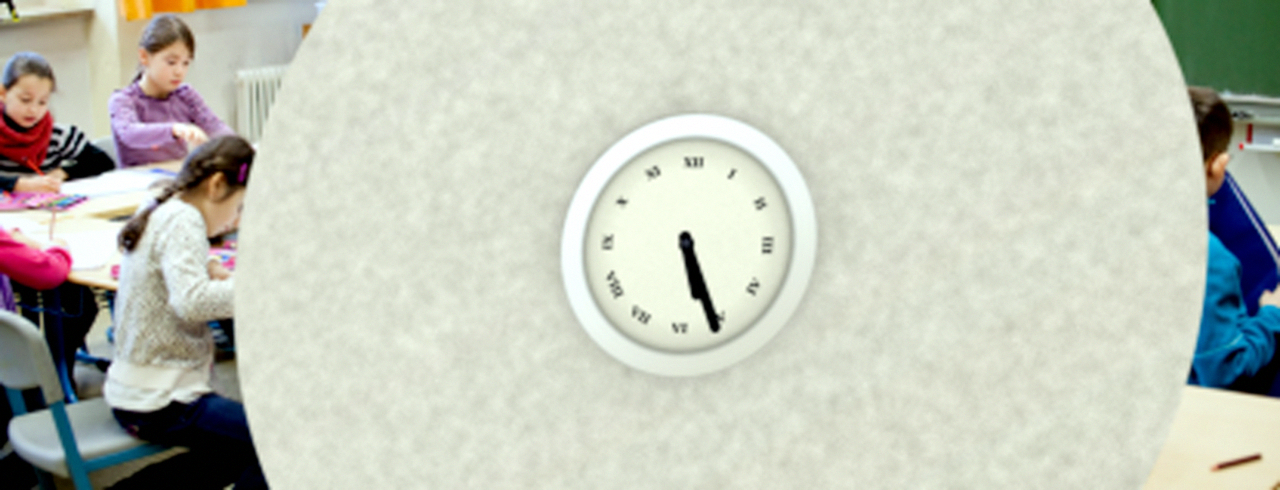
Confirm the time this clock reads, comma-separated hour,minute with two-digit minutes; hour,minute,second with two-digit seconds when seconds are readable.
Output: 5,26
